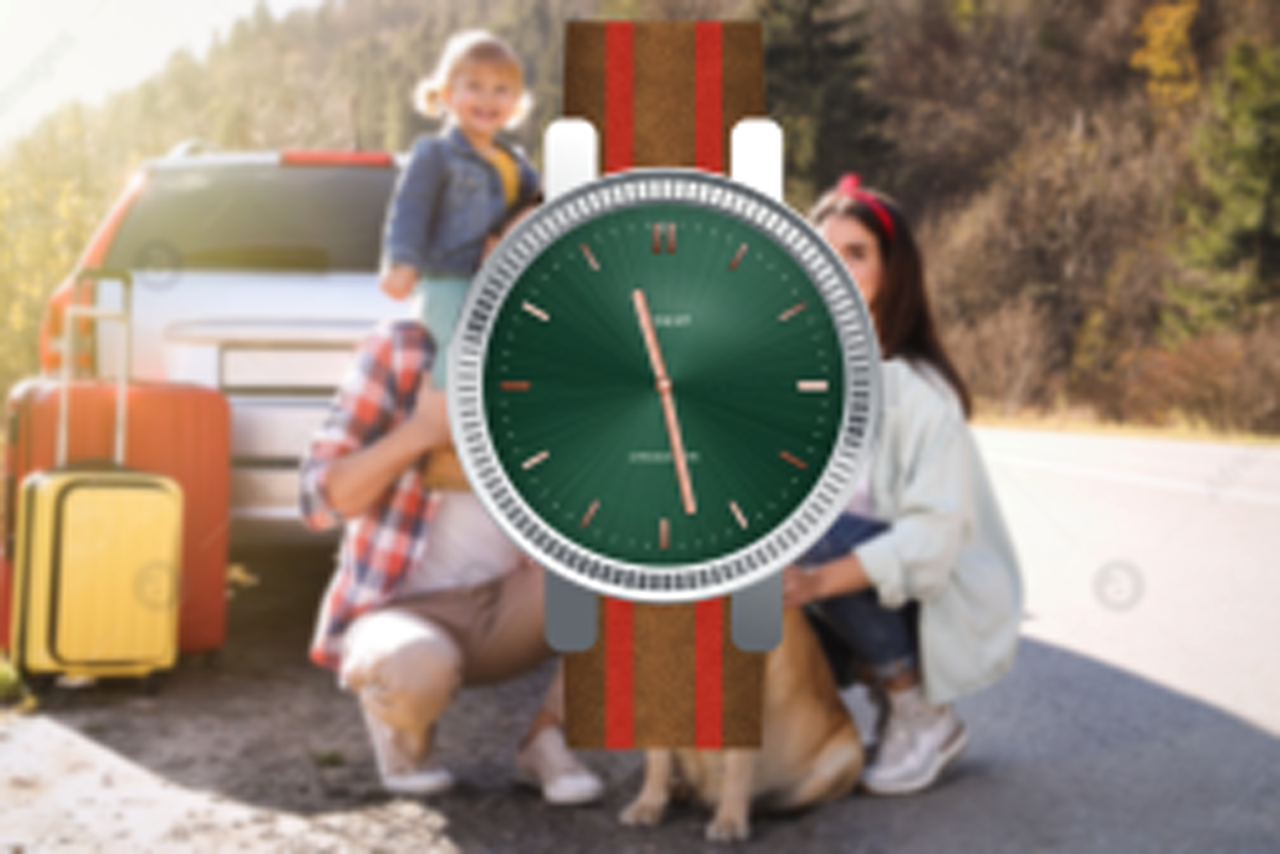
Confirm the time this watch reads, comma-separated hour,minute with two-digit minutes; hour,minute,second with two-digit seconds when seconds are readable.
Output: 11,28
